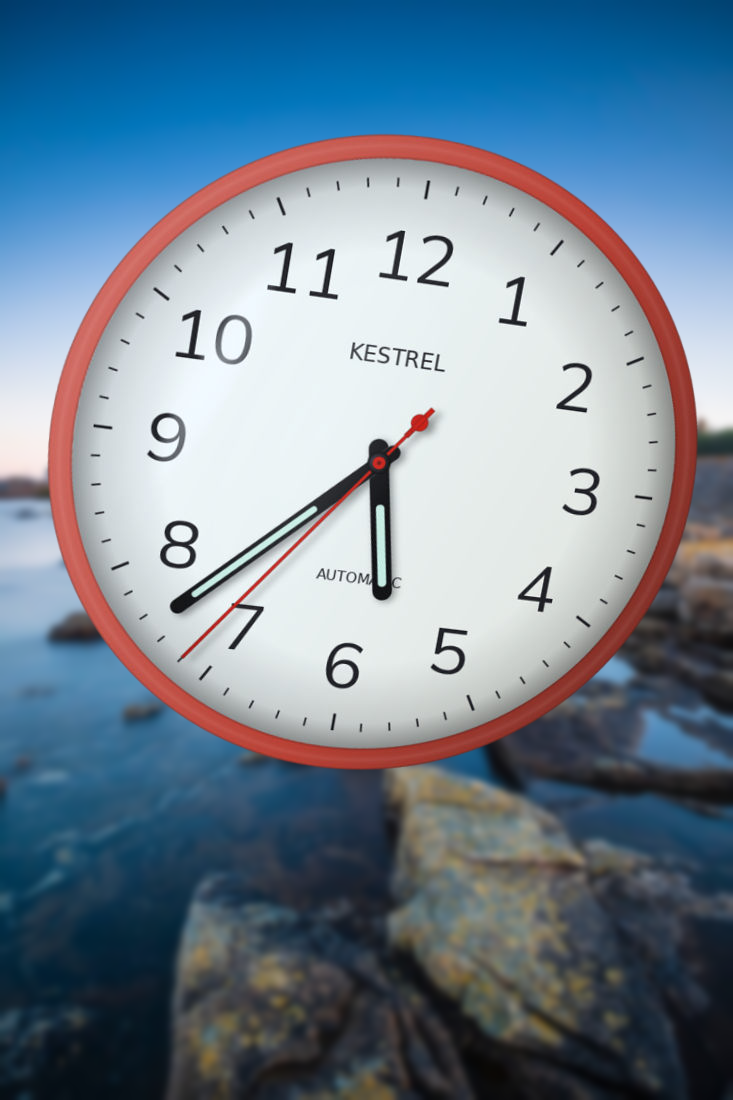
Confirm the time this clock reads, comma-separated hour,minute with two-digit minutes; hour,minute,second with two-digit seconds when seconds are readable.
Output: 5,37,36
